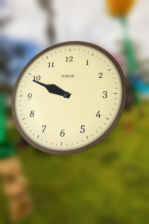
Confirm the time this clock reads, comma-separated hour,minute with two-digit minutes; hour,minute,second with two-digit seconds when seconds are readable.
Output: 9,49
